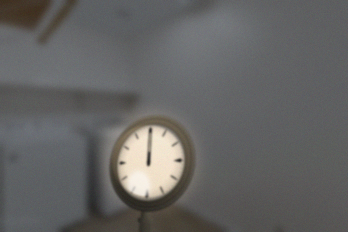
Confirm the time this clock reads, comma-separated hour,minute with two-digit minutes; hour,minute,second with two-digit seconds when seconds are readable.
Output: 12,00
